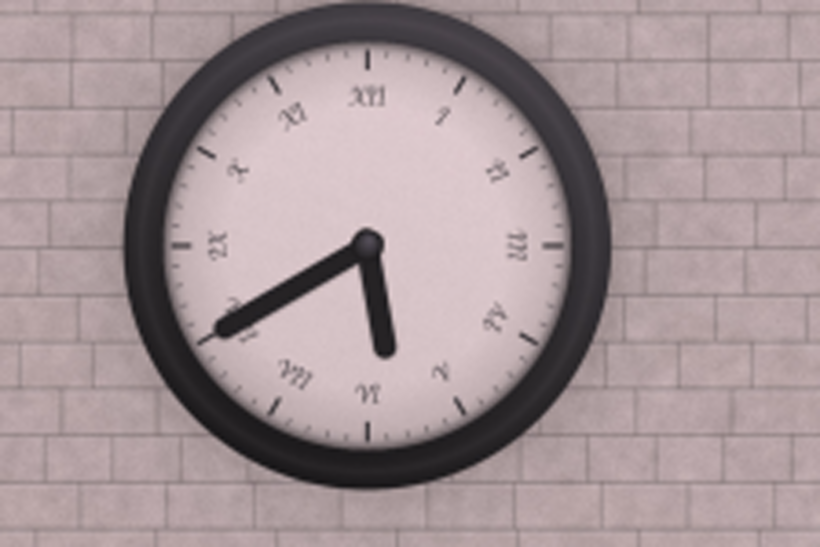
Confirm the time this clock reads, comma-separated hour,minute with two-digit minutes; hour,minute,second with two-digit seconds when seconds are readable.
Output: 5,40
